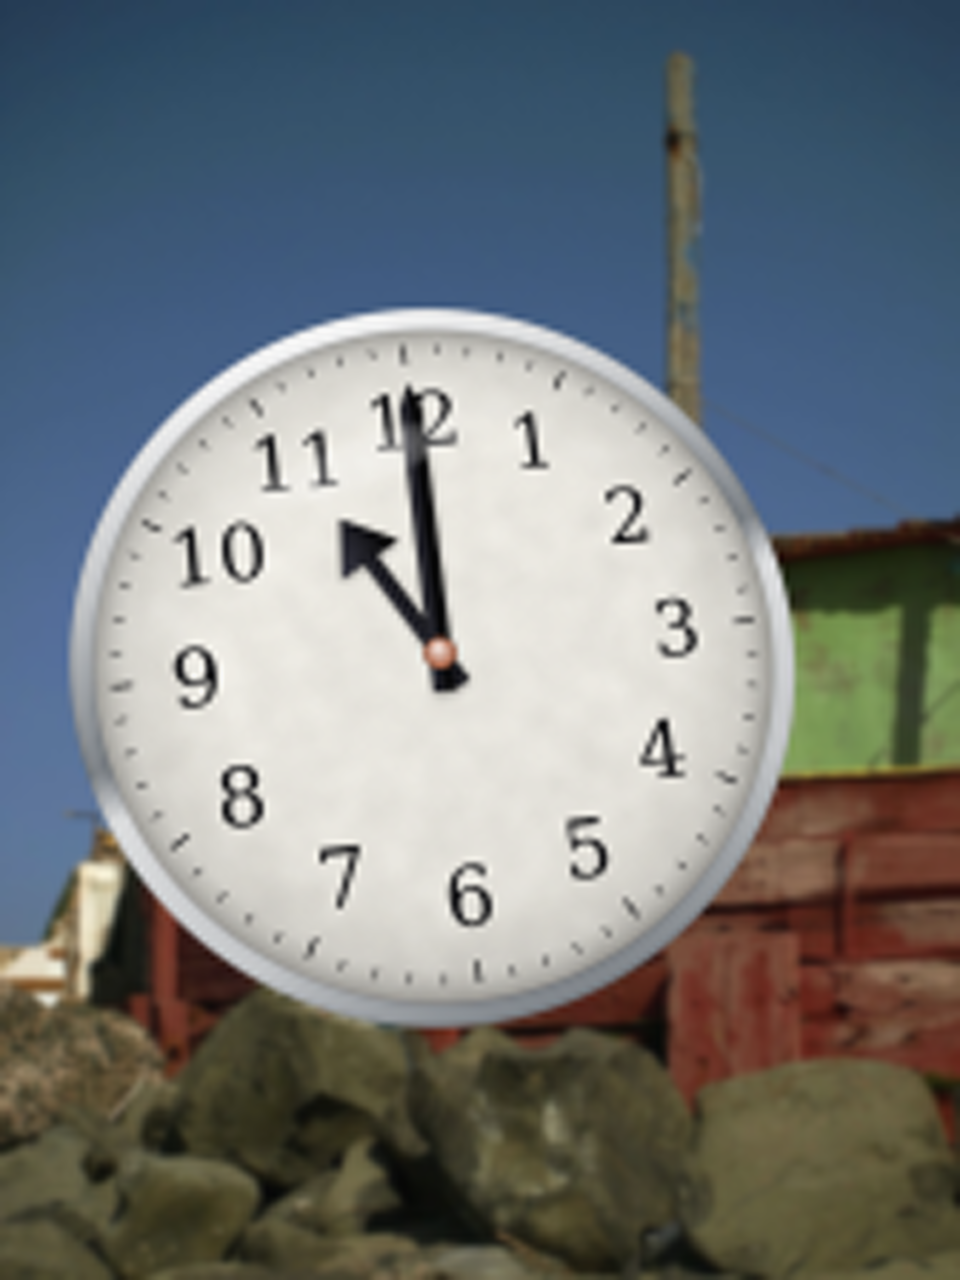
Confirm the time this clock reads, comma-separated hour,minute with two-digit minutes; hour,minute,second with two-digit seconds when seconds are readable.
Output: 11,00
